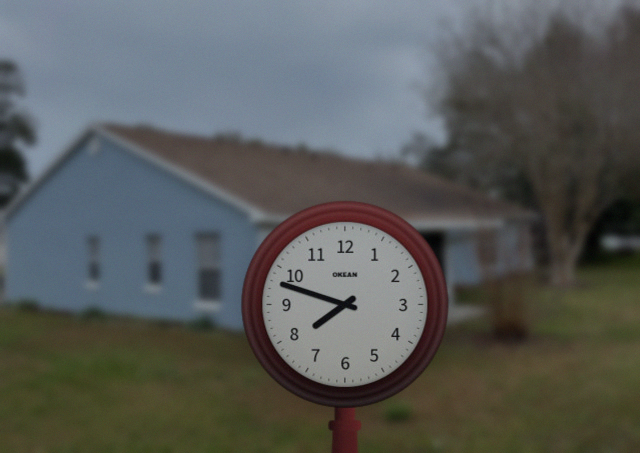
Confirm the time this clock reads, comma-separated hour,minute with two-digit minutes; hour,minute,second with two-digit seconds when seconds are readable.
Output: 7,48
